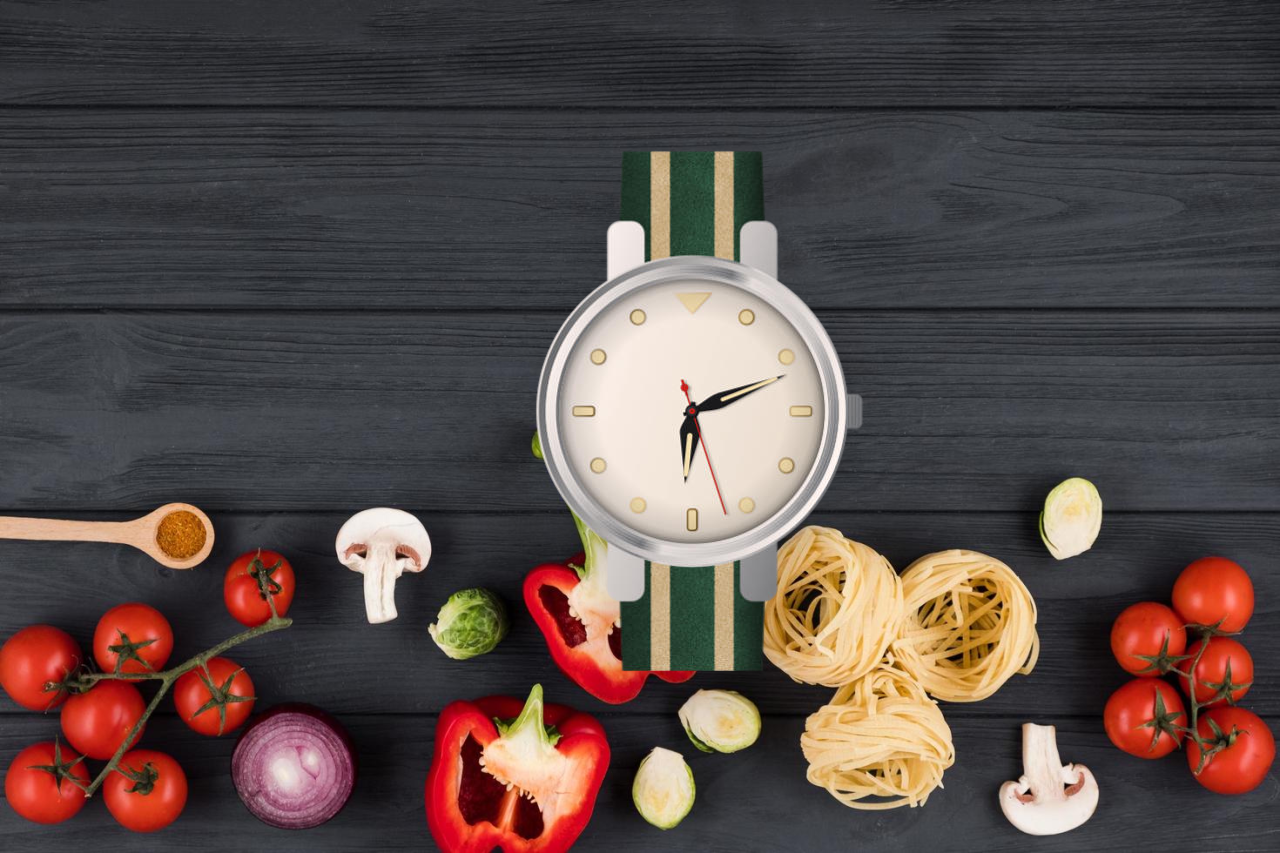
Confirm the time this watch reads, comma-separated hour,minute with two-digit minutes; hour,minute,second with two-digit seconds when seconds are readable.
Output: 6,11,27
